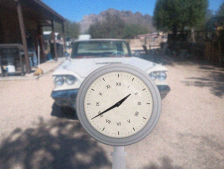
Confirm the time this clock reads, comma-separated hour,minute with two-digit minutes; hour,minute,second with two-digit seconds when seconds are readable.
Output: 1,40
